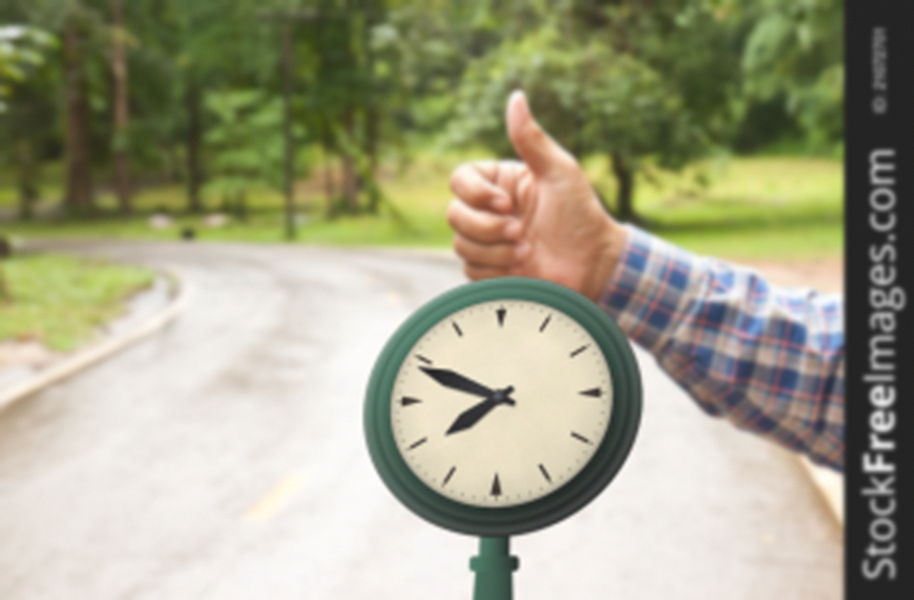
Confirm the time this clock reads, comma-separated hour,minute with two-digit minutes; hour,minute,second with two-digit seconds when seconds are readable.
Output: 7,49
